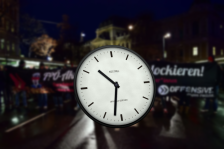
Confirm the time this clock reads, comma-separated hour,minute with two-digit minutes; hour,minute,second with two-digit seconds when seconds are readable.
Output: 10,32
